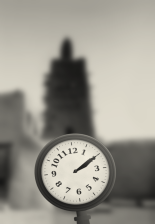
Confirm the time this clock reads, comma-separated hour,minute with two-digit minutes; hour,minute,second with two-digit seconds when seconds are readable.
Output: 2,10
